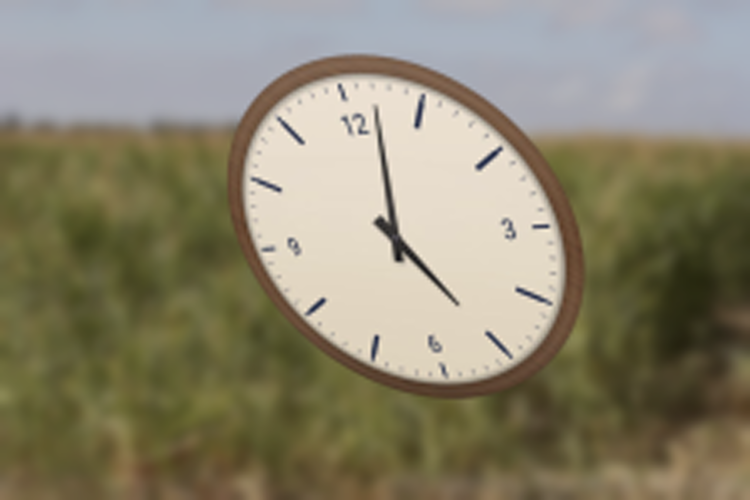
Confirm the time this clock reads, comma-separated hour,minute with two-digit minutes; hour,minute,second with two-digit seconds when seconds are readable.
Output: 5,02
